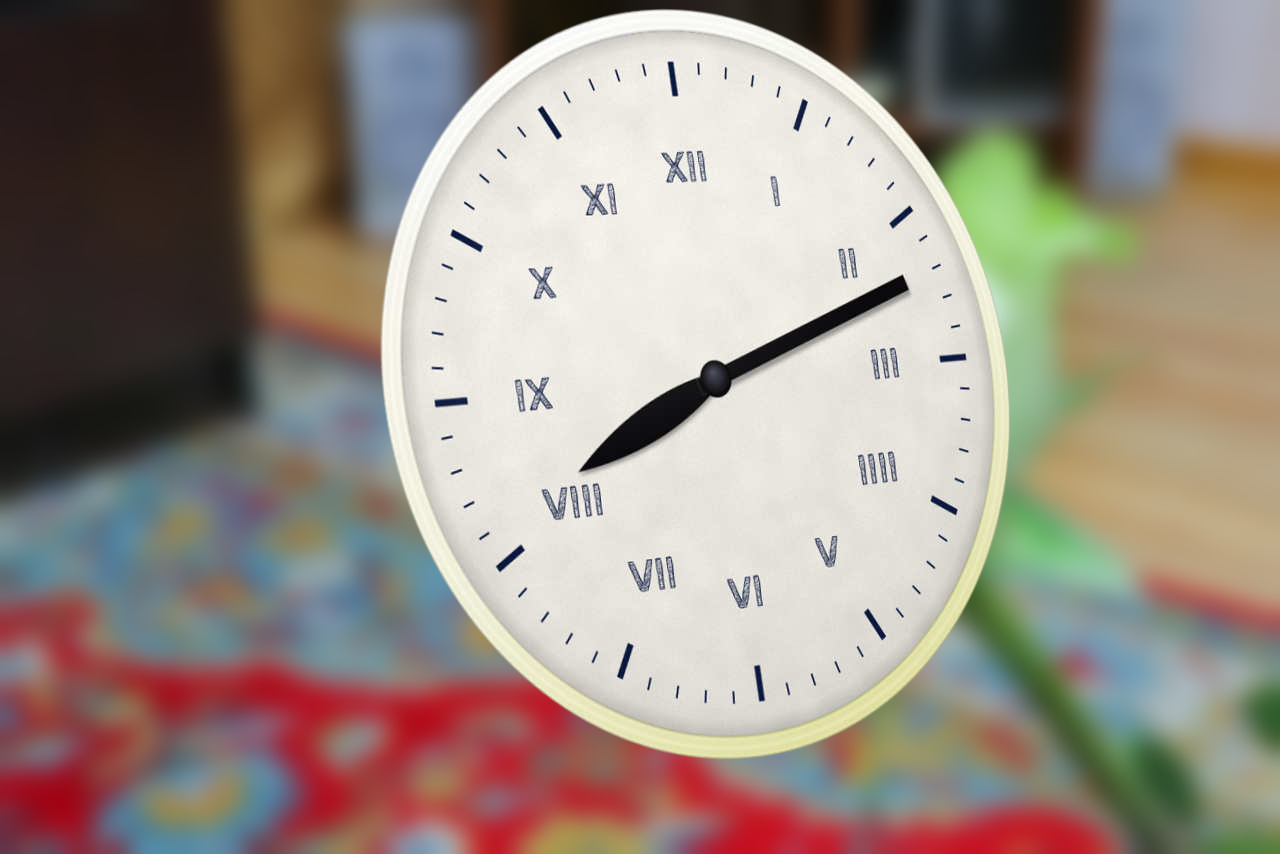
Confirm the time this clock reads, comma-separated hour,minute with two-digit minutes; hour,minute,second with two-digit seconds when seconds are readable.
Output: 8,12
